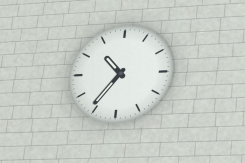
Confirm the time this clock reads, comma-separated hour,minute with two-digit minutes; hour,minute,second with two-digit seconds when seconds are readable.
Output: 10,36
